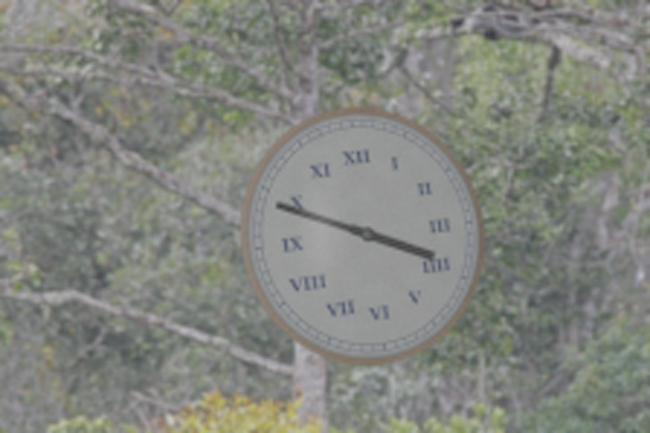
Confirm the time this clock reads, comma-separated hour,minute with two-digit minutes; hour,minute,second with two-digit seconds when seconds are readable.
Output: 3,49
